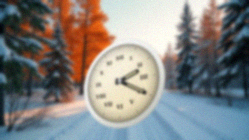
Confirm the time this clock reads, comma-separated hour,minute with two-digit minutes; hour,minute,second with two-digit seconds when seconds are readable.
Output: 2,20
